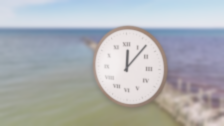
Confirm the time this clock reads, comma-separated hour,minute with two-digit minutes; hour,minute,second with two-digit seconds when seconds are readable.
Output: 12,07
